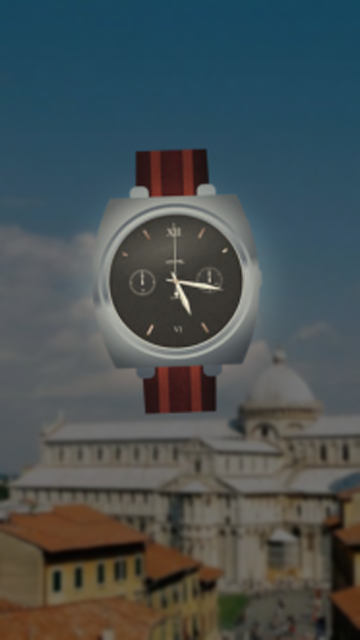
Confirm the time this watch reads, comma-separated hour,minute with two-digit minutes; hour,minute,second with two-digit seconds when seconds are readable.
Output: 5,17
